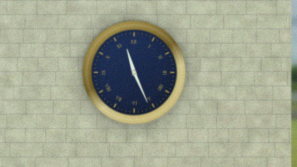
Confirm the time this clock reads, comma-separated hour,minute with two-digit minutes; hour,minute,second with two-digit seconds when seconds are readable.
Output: 11,26
